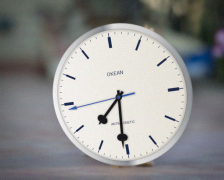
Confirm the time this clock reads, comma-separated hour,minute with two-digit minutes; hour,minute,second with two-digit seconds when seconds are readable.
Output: 7,30,44
